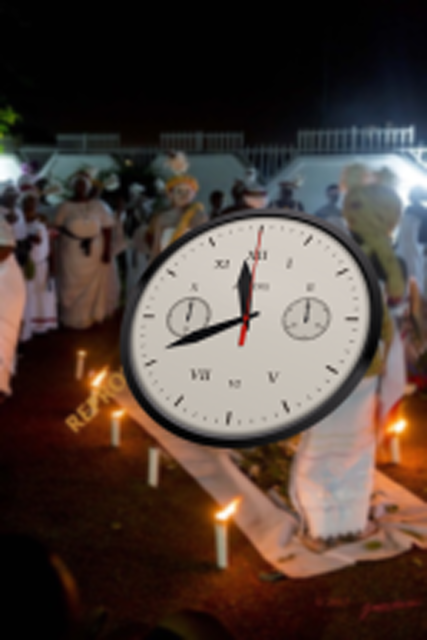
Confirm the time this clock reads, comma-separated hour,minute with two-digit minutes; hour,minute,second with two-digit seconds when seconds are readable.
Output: 11,41
